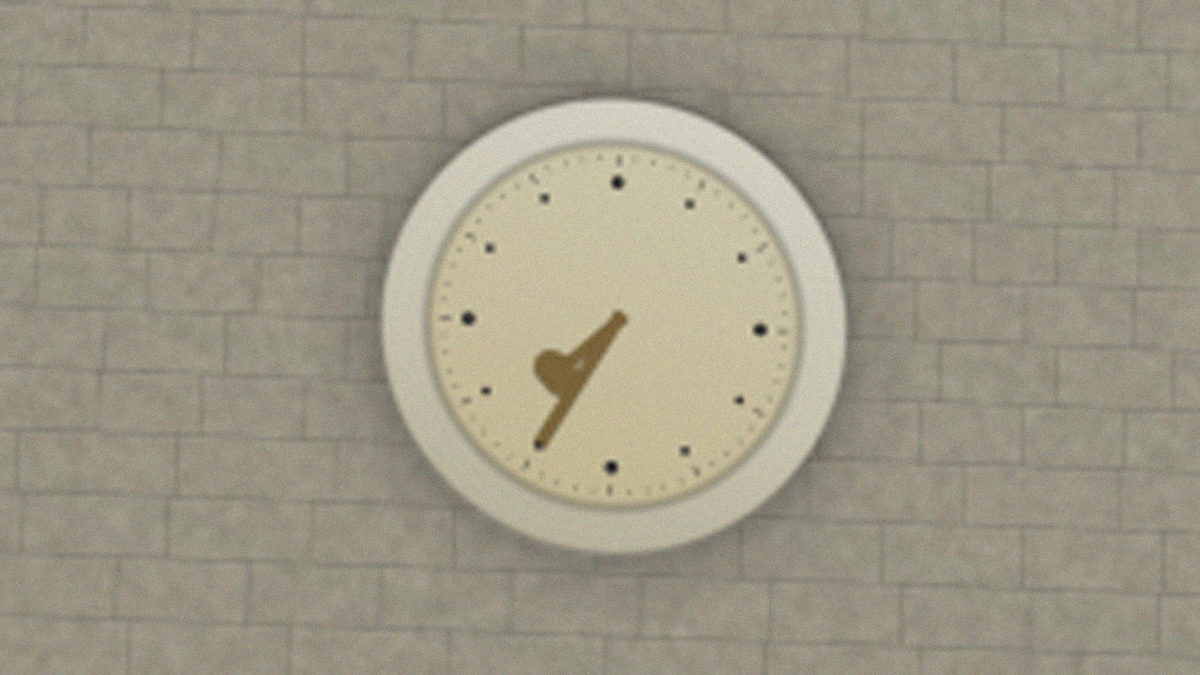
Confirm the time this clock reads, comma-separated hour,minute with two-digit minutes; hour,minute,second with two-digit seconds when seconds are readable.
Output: 7,35
